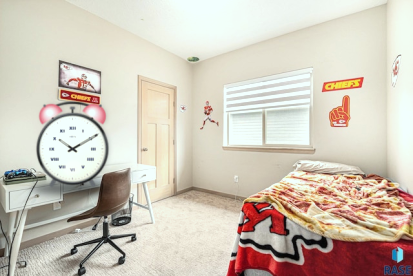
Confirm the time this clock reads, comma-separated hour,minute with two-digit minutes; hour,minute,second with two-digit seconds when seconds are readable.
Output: 10,10
